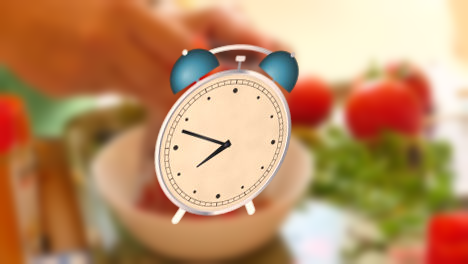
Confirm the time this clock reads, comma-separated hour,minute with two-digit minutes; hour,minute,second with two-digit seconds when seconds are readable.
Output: 7,48
